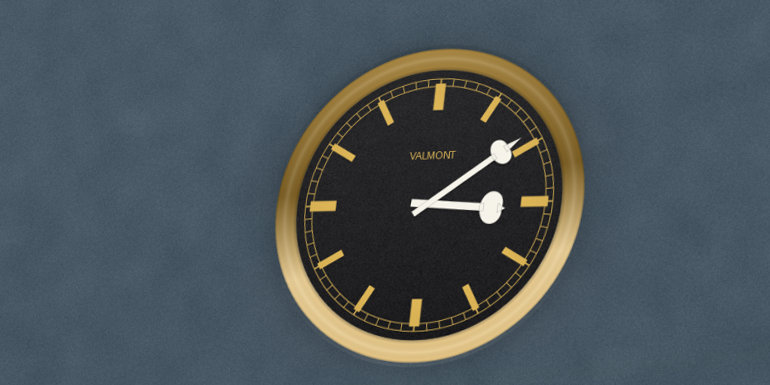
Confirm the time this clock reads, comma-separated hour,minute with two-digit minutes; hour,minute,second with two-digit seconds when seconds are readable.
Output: 3,09
